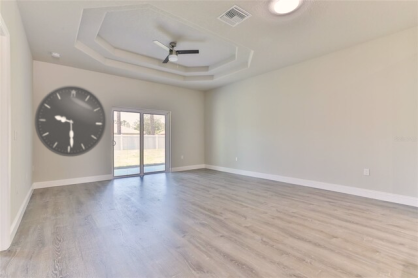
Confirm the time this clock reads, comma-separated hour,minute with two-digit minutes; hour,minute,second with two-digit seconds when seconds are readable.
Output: 9,29
